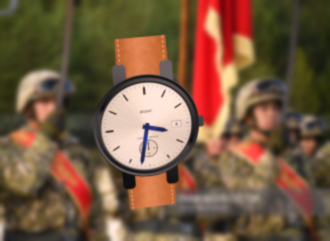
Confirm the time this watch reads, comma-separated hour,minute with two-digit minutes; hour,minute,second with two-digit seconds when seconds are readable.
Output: 3,32
